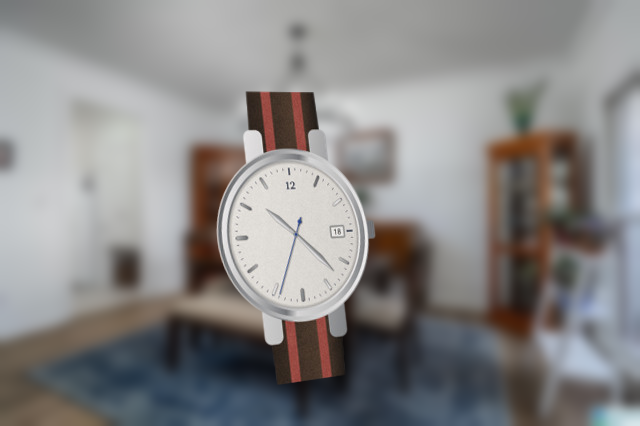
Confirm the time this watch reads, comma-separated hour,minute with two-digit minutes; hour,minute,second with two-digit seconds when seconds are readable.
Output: 10,22,34
